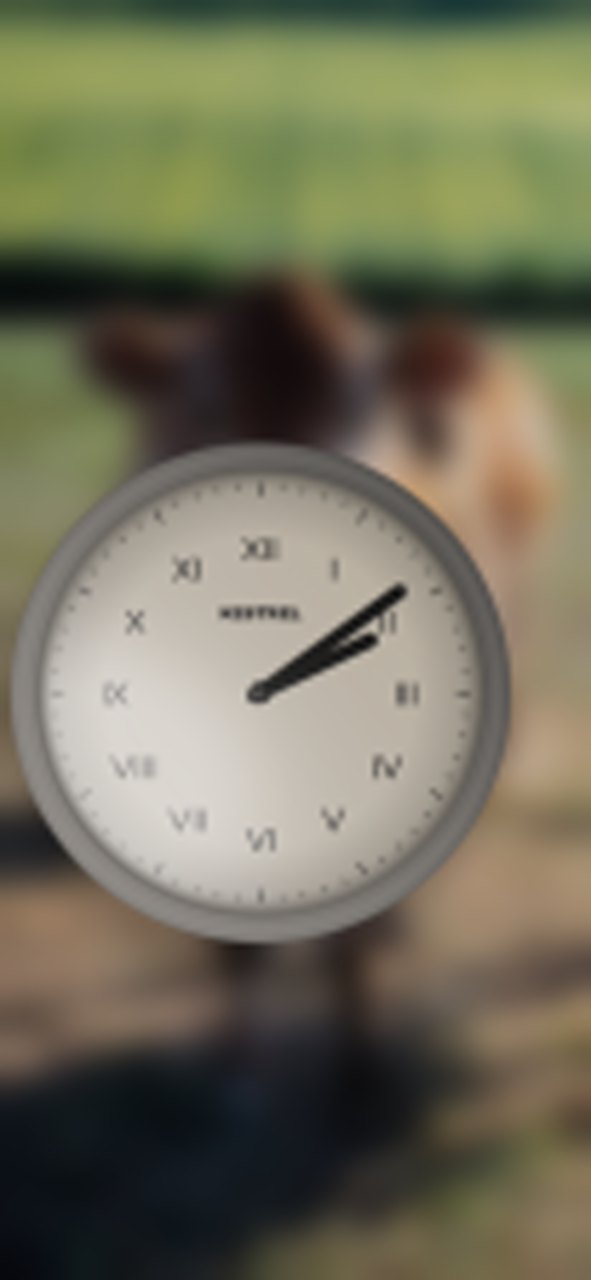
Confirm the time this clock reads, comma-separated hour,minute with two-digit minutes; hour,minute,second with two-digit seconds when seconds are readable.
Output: 2,09
